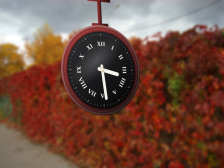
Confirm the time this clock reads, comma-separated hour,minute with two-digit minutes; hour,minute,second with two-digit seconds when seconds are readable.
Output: 3,29
